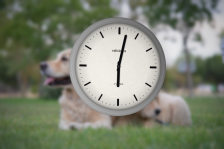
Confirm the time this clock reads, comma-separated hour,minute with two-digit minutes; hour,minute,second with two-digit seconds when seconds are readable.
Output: 6,02
